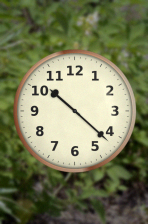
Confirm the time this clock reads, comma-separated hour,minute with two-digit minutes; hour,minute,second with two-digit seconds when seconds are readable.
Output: 10,22
